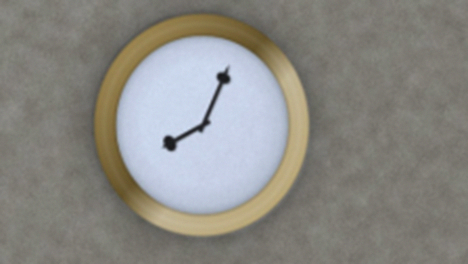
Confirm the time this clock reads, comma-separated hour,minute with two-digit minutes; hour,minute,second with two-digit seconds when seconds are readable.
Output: 8,04
